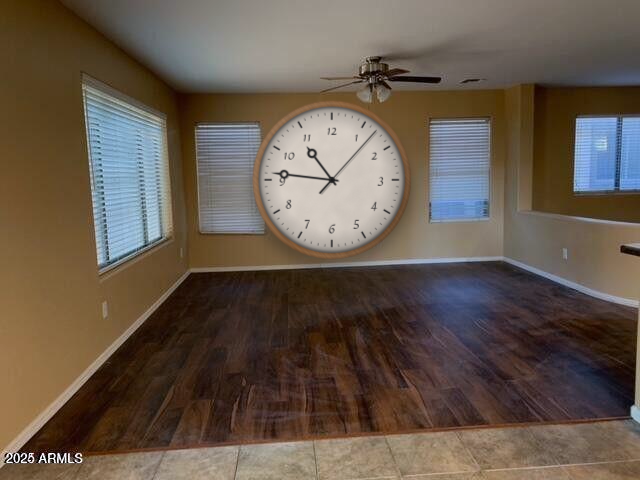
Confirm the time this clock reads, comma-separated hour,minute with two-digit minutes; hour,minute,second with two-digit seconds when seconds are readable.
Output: 10,46,07
